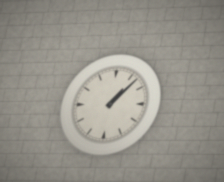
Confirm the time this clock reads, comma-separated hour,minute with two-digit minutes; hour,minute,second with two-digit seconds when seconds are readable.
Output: 1,07
